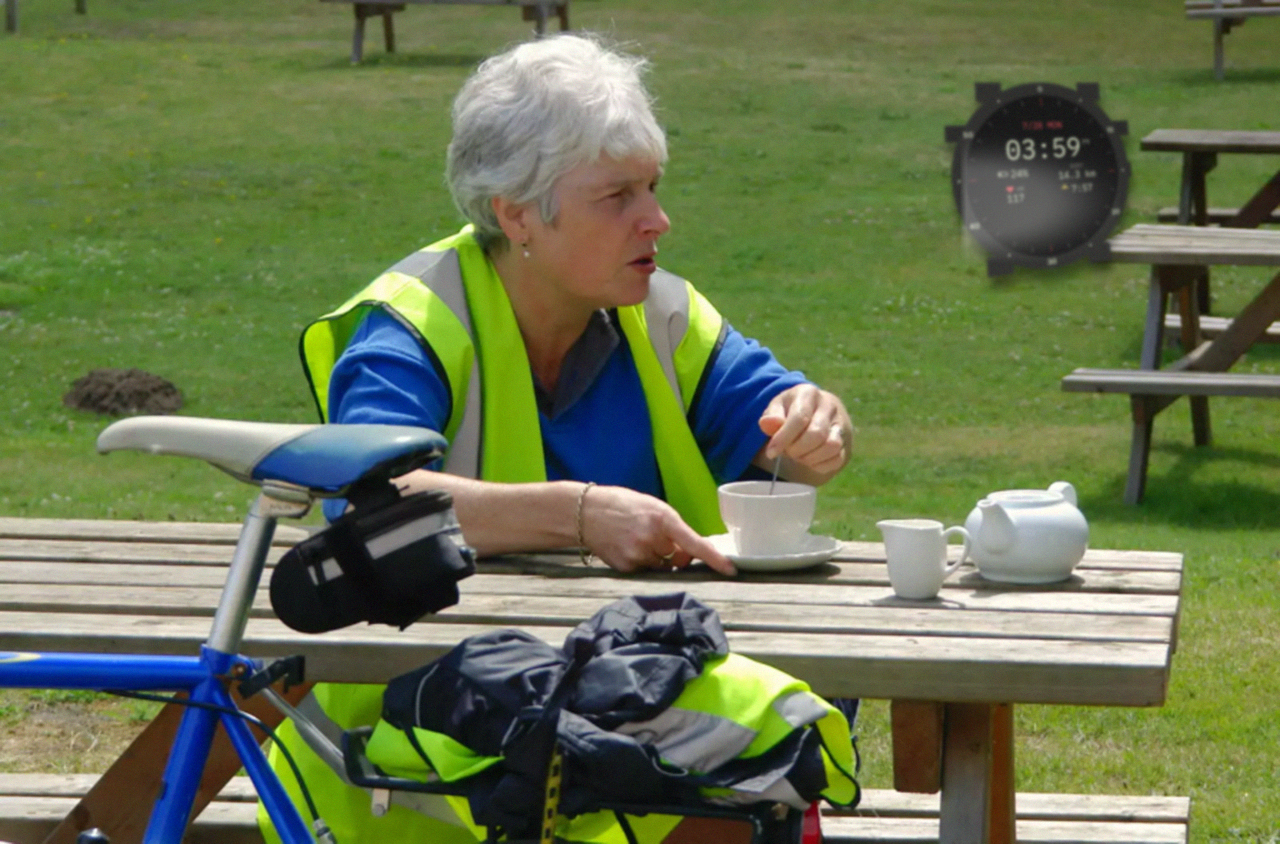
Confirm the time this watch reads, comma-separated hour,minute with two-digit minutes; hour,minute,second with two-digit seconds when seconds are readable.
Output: 3,59
